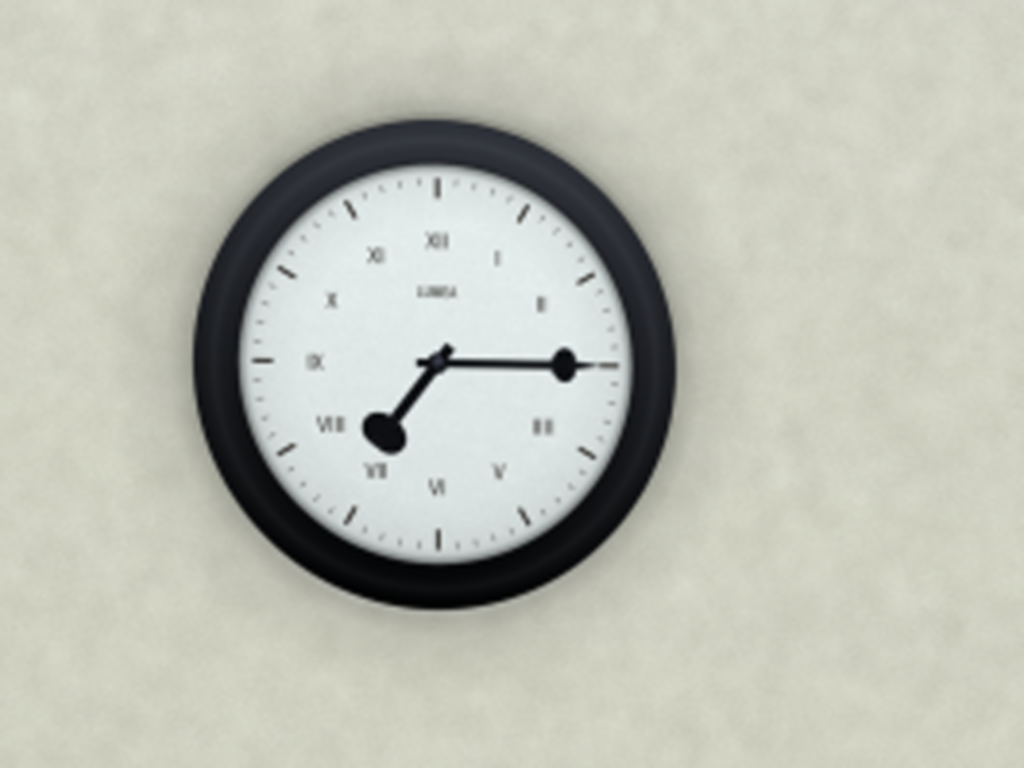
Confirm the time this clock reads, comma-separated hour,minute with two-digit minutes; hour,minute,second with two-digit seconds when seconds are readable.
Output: 7,15
